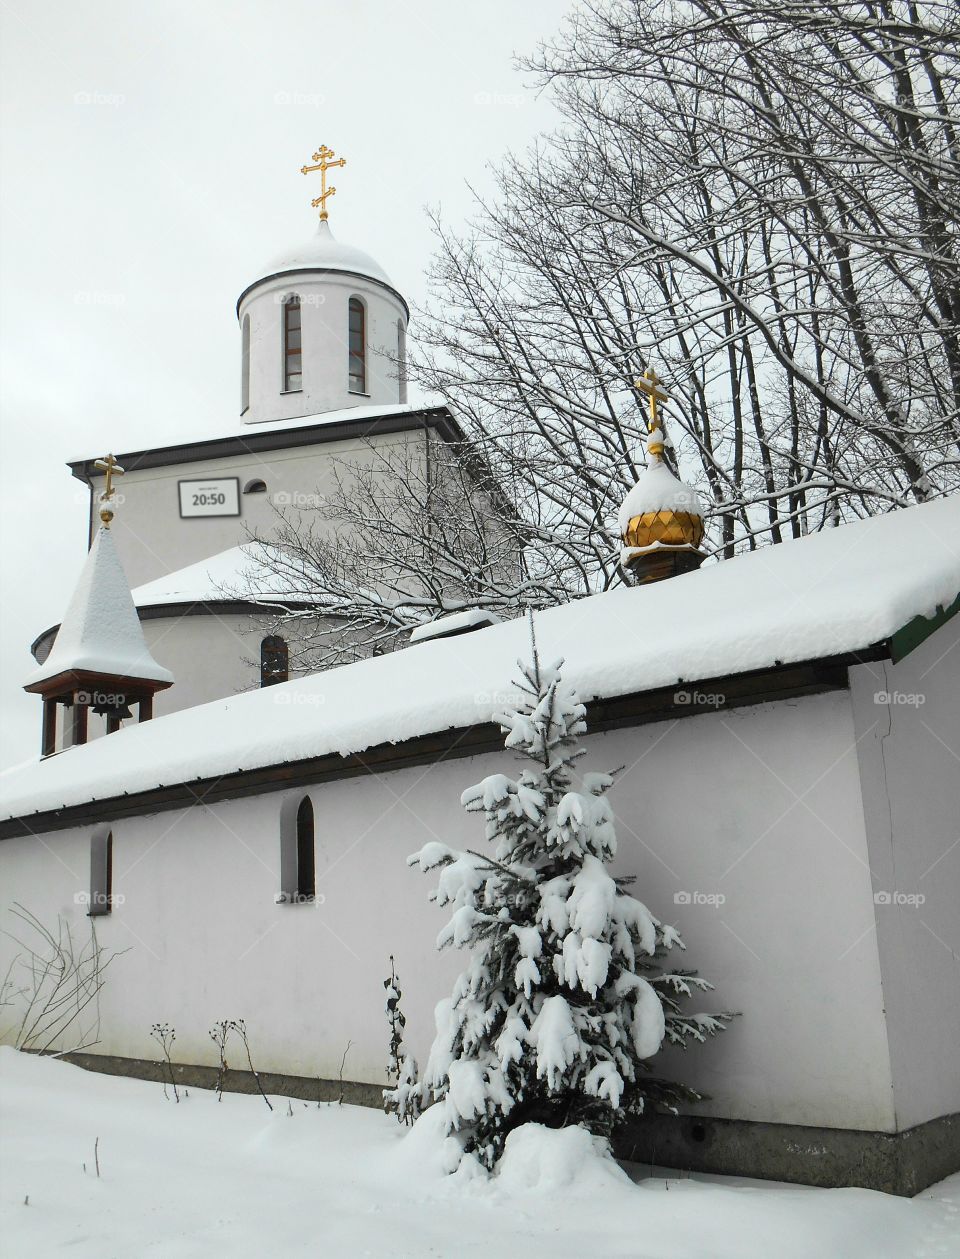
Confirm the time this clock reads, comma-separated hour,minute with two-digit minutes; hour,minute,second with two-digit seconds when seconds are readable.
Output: 20,50
